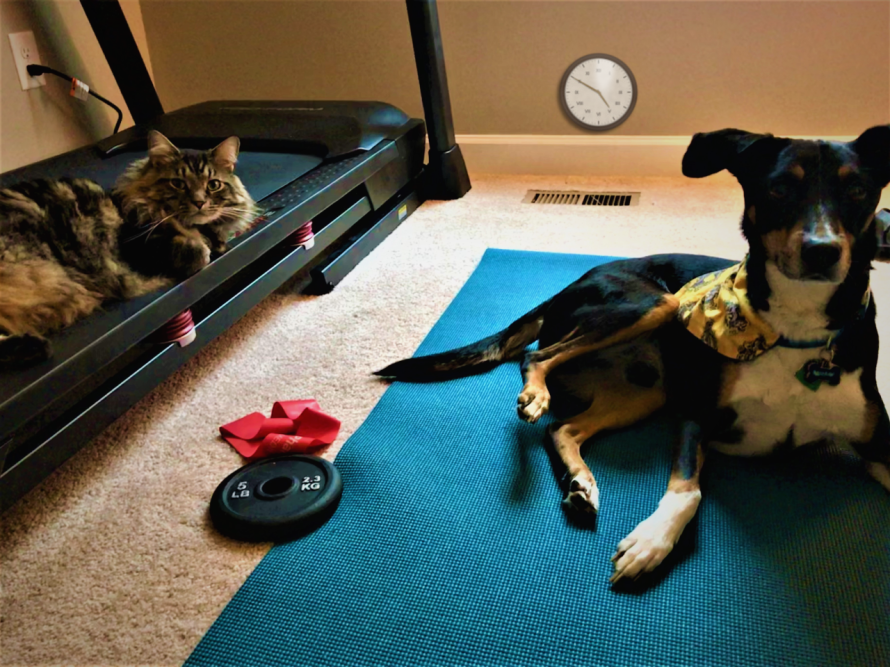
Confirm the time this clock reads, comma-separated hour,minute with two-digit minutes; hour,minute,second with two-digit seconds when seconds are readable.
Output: 4,50
